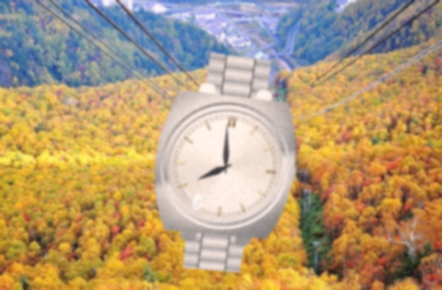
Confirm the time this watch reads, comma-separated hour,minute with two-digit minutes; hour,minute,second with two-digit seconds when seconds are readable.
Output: 7,59
